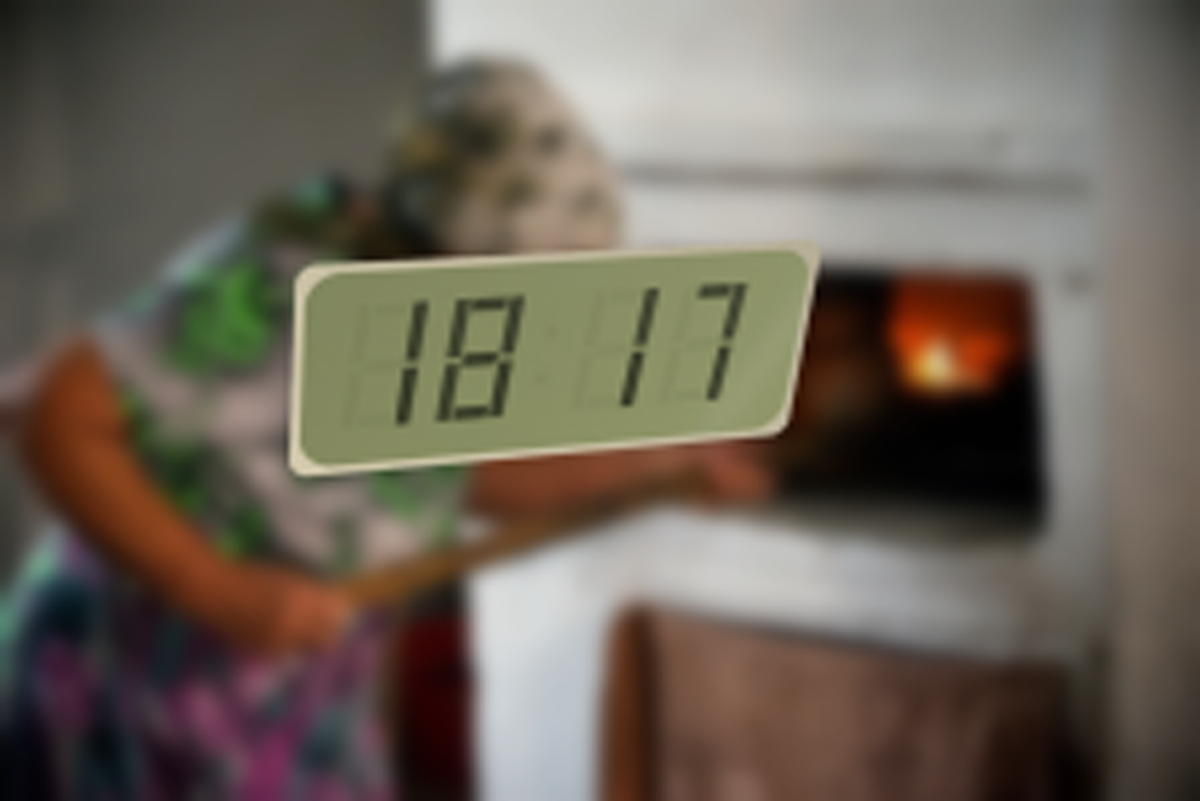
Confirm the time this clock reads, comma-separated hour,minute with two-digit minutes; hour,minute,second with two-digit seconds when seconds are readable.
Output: 18,17
